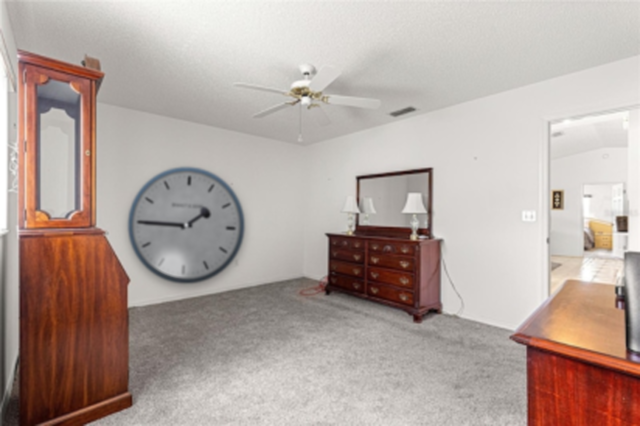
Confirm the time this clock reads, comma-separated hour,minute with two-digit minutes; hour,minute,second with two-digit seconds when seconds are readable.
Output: 1,45
